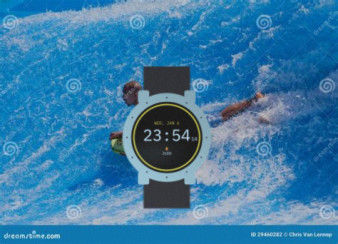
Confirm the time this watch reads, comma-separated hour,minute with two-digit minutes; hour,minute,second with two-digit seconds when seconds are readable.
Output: 23,54
